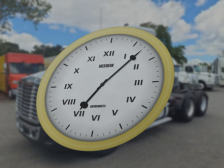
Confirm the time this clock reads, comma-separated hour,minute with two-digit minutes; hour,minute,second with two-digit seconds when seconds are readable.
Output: 7,07
